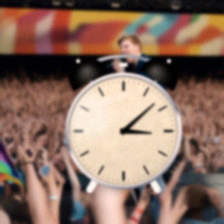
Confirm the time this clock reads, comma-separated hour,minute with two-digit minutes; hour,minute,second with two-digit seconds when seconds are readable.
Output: 3,08
